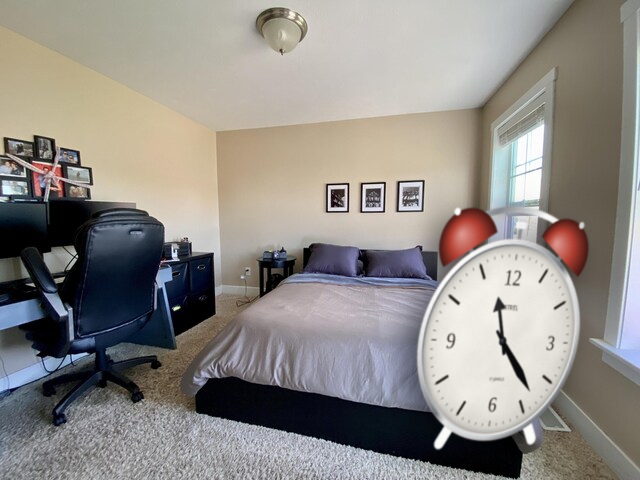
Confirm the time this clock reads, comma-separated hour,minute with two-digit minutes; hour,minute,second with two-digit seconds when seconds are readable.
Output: 11,23
